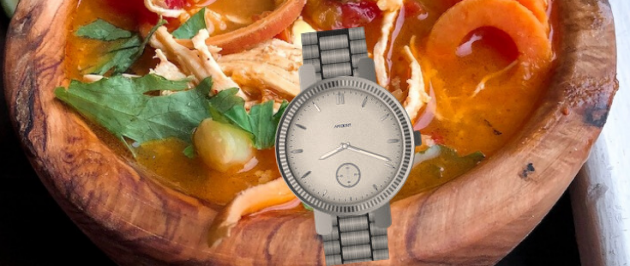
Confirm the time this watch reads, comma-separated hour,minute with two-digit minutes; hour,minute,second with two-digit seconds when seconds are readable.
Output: 8,19
